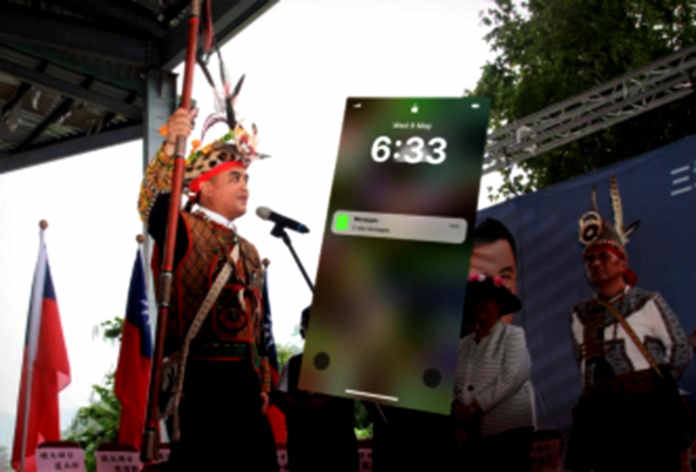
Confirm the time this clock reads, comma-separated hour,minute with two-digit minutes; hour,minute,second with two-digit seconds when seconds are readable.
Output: 6,33
